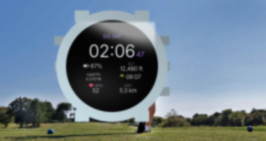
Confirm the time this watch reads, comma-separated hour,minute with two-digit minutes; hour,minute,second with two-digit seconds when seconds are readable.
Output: 2,06
